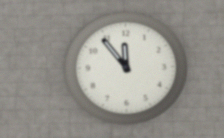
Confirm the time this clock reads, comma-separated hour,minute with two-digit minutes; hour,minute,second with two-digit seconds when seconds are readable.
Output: 11,54
